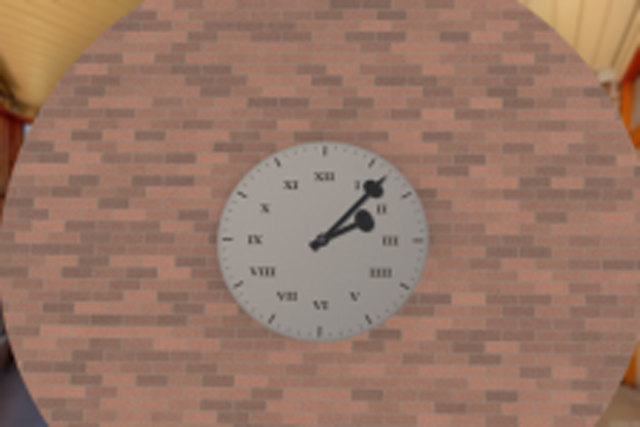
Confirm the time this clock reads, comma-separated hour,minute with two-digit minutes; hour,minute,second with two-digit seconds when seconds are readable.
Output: 2,07
